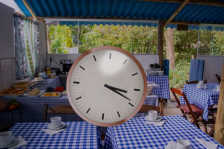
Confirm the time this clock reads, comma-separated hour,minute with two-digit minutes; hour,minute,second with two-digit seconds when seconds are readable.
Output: 3,19
